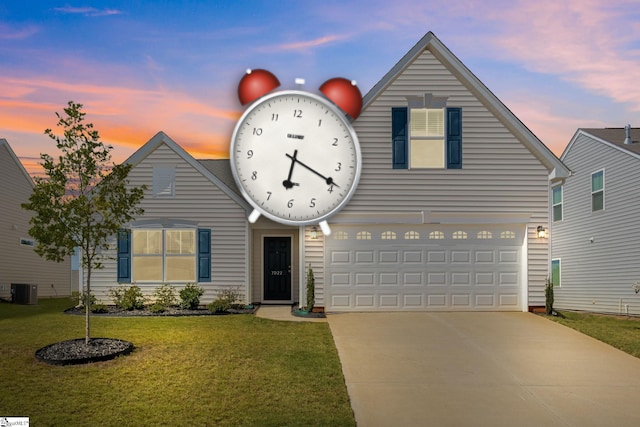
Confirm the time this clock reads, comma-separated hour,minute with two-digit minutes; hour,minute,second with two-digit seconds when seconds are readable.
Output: 6,19
